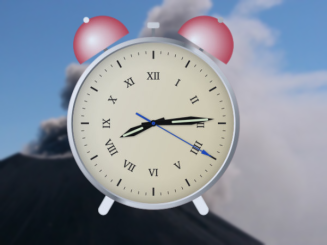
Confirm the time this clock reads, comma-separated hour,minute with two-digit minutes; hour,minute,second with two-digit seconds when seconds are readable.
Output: 8,14,20
